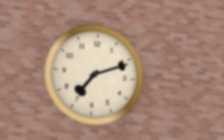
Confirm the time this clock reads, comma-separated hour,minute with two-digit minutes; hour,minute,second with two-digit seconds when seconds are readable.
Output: 7,11
